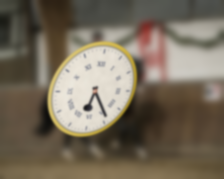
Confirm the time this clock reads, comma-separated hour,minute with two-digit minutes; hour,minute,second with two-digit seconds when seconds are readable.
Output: 6,24
